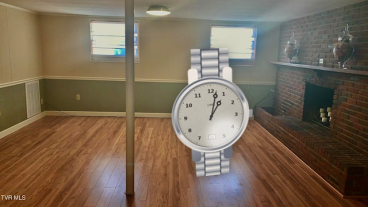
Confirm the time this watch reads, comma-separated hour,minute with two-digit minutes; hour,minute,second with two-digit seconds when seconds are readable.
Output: 1,02
